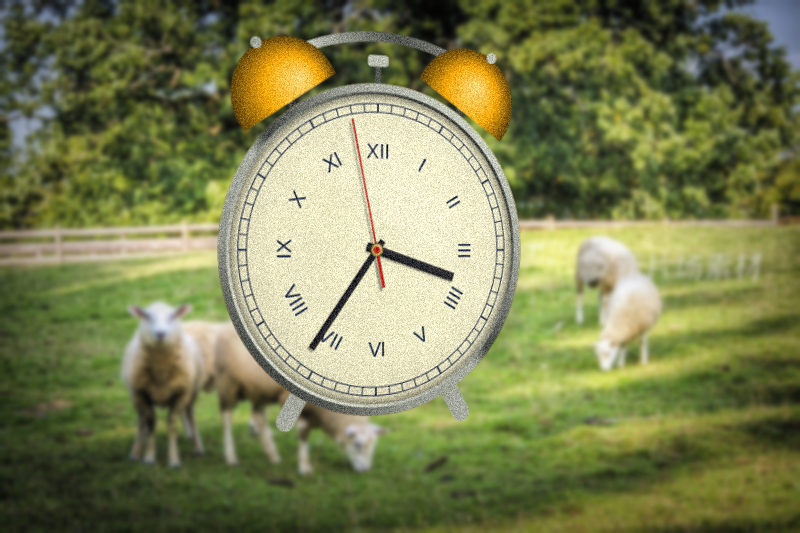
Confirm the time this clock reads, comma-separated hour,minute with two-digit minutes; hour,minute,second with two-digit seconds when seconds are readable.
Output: 3,35,58
